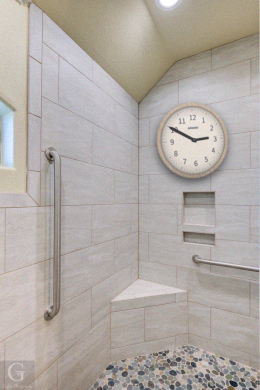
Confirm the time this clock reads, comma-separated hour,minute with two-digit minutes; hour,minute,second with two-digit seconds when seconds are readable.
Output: 2,50
